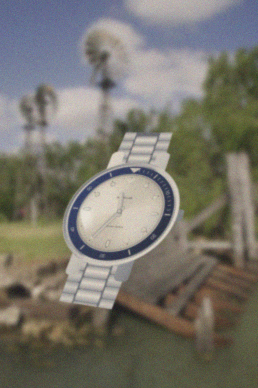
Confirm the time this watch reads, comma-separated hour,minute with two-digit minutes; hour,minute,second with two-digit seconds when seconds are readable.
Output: 11,35
